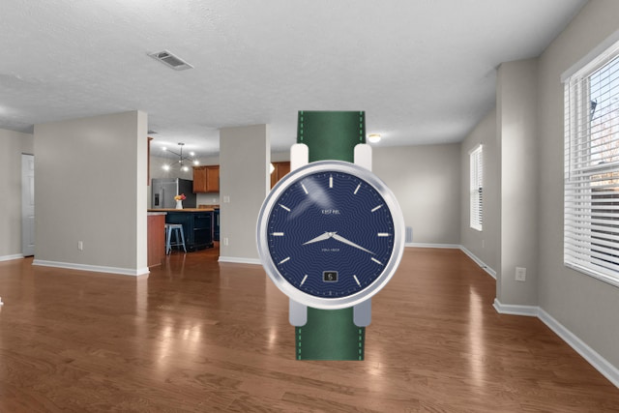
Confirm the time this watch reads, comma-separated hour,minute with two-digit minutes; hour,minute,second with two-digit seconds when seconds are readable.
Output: 8,19
